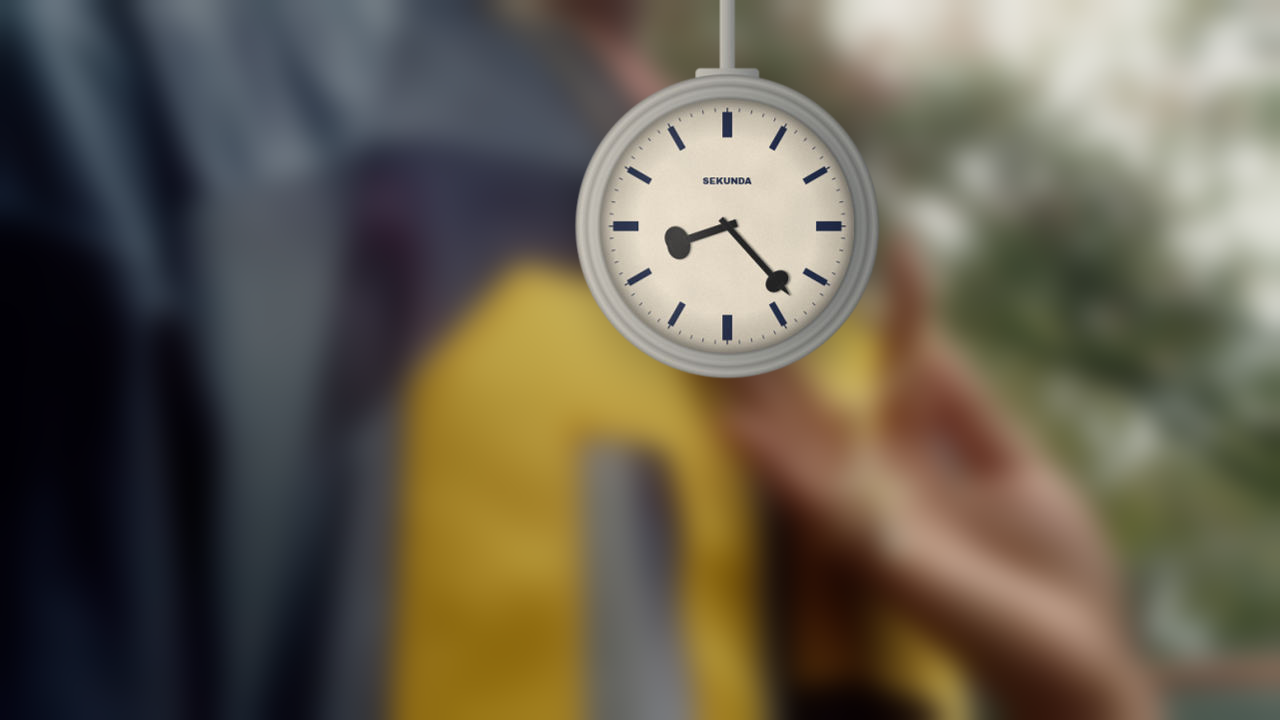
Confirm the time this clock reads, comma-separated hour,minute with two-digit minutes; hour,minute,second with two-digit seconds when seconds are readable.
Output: 8,23
